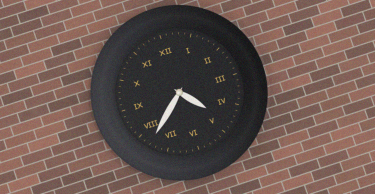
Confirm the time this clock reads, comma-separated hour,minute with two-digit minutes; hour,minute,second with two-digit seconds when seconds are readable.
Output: 4,38
